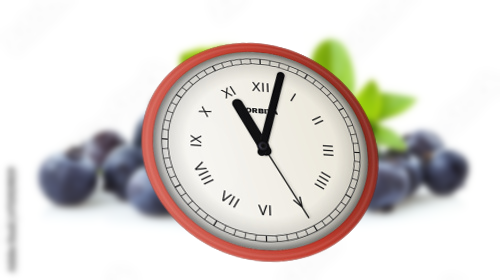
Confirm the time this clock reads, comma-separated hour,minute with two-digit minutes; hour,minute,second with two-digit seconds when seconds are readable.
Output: 11,02,25
